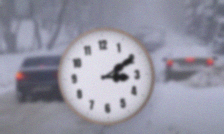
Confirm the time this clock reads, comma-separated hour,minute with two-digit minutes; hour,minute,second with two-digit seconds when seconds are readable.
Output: 3,10
